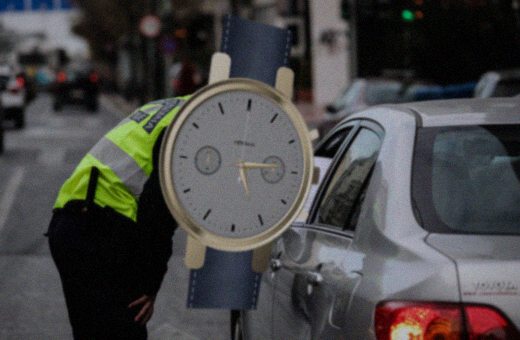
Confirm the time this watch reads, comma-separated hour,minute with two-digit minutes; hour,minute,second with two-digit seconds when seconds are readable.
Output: 5,14
